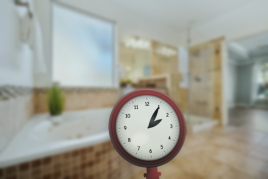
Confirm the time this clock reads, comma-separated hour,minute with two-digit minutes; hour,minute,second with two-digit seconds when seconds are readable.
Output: 2,05
